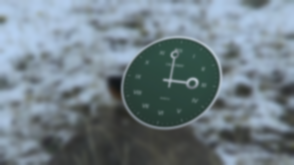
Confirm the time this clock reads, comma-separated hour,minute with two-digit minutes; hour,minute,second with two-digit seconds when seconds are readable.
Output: 2,59
